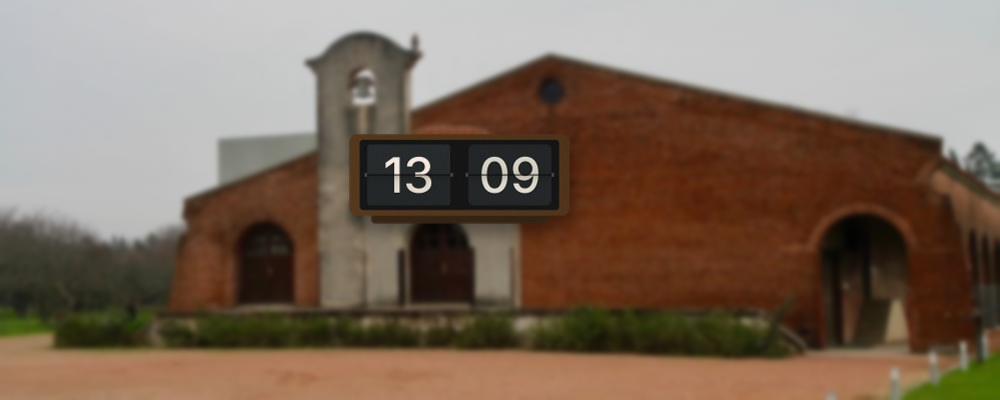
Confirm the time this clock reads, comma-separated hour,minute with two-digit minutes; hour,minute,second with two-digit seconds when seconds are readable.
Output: 13,09
